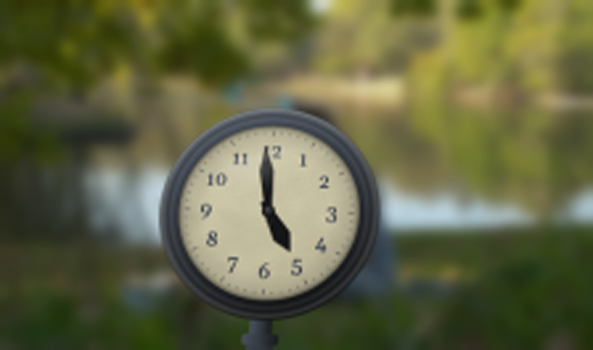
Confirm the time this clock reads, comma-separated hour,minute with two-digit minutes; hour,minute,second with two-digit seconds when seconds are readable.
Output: 4,59
